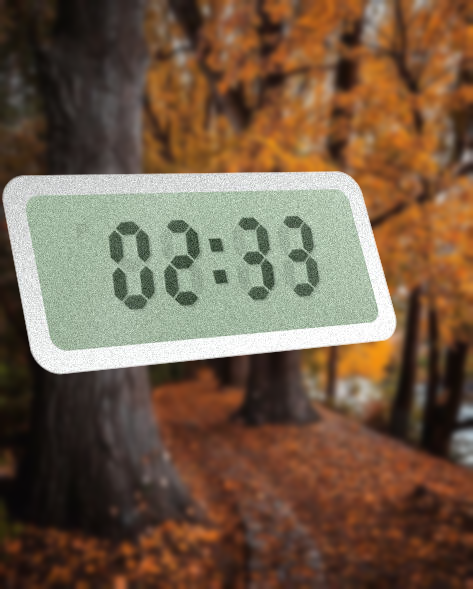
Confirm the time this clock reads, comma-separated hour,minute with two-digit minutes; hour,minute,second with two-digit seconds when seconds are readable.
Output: 2,33
